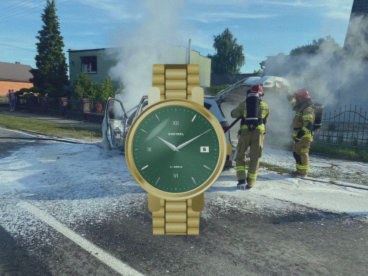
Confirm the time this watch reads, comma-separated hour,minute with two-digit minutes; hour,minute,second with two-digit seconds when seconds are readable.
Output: 10,10
